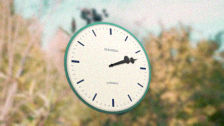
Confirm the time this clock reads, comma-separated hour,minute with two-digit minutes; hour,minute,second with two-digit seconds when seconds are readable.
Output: 2,12
